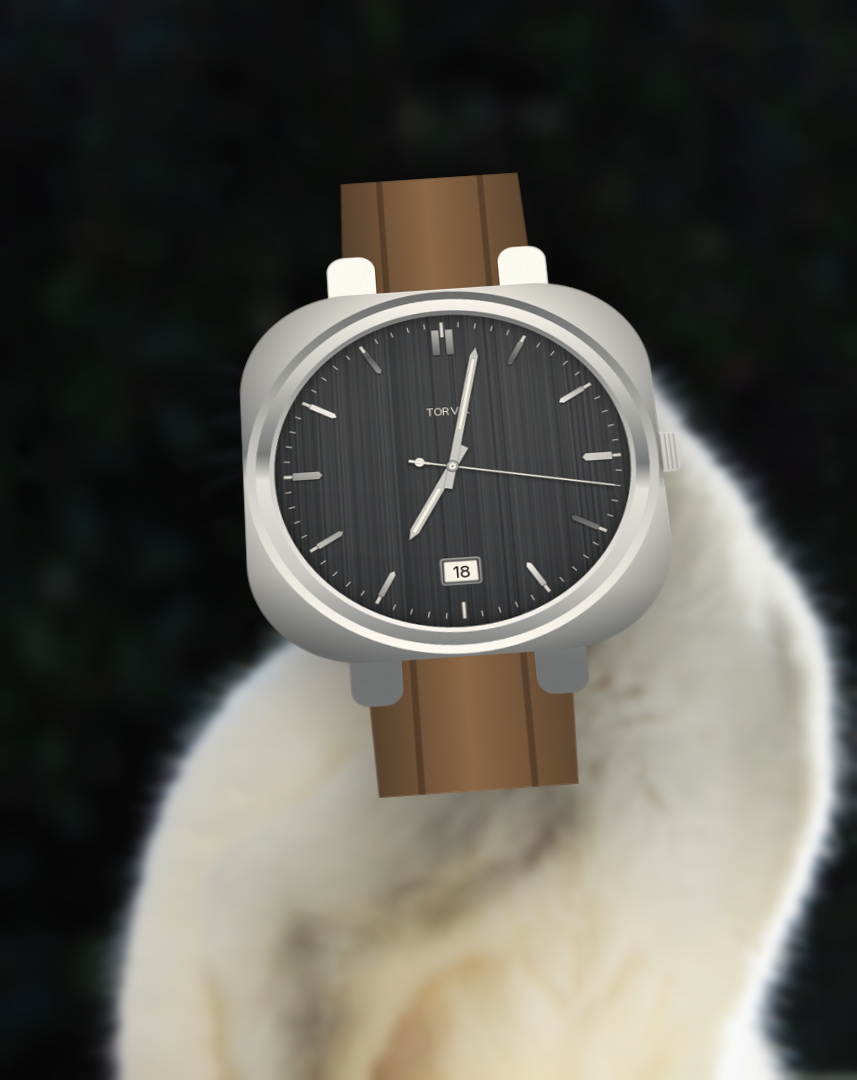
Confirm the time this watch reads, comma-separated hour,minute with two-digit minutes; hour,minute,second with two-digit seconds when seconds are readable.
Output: 7,02,17
